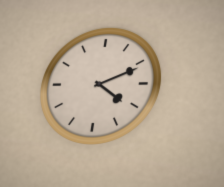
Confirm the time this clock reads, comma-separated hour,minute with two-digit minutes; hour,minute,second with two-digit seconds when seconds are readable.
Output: 4,11
